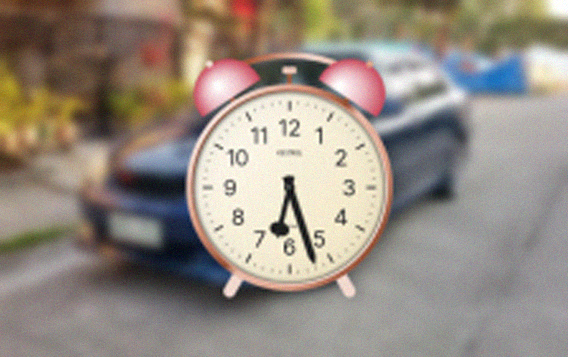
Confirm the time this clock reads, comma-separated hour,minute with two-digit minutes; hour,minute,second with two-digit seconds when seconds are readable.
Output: 6,27
